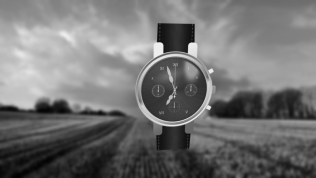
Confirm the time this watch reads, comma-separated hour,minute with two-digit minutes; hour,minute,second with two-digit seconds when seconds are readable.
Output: 6,57
